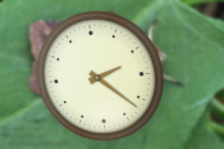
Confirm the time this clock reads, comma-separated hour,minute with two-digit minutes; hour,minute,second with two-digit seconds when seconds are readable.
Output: 2,22
